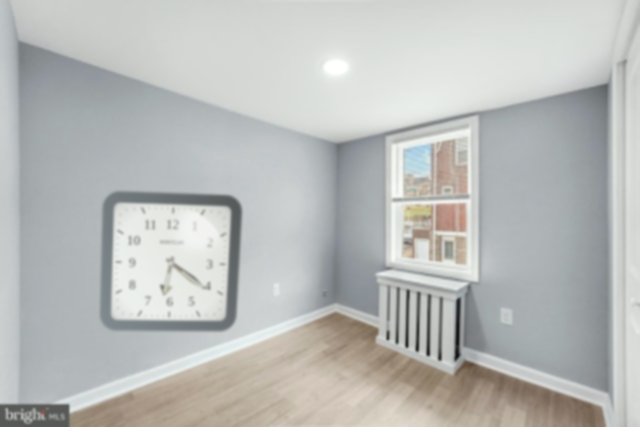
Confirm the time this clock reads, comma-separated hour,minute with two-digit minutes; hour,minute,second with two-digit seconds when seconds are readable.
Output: 6,21
